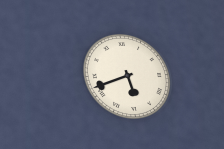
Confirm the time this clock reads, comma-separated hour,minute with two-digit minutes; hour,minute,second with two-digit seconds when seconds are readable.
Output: 5,42
